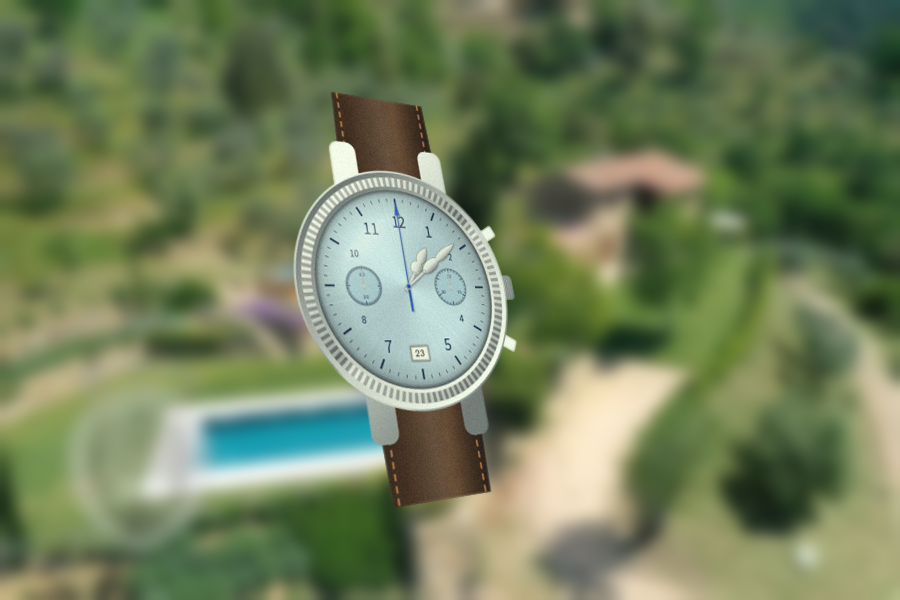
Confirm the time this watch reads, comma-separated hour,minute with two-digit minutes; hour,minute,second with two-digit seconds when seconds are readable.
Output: 1,09
